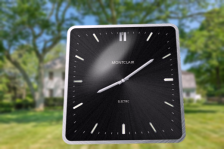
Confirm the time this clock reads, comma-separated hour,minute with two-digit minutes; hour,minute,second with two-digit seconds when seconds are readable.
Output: 8,09
